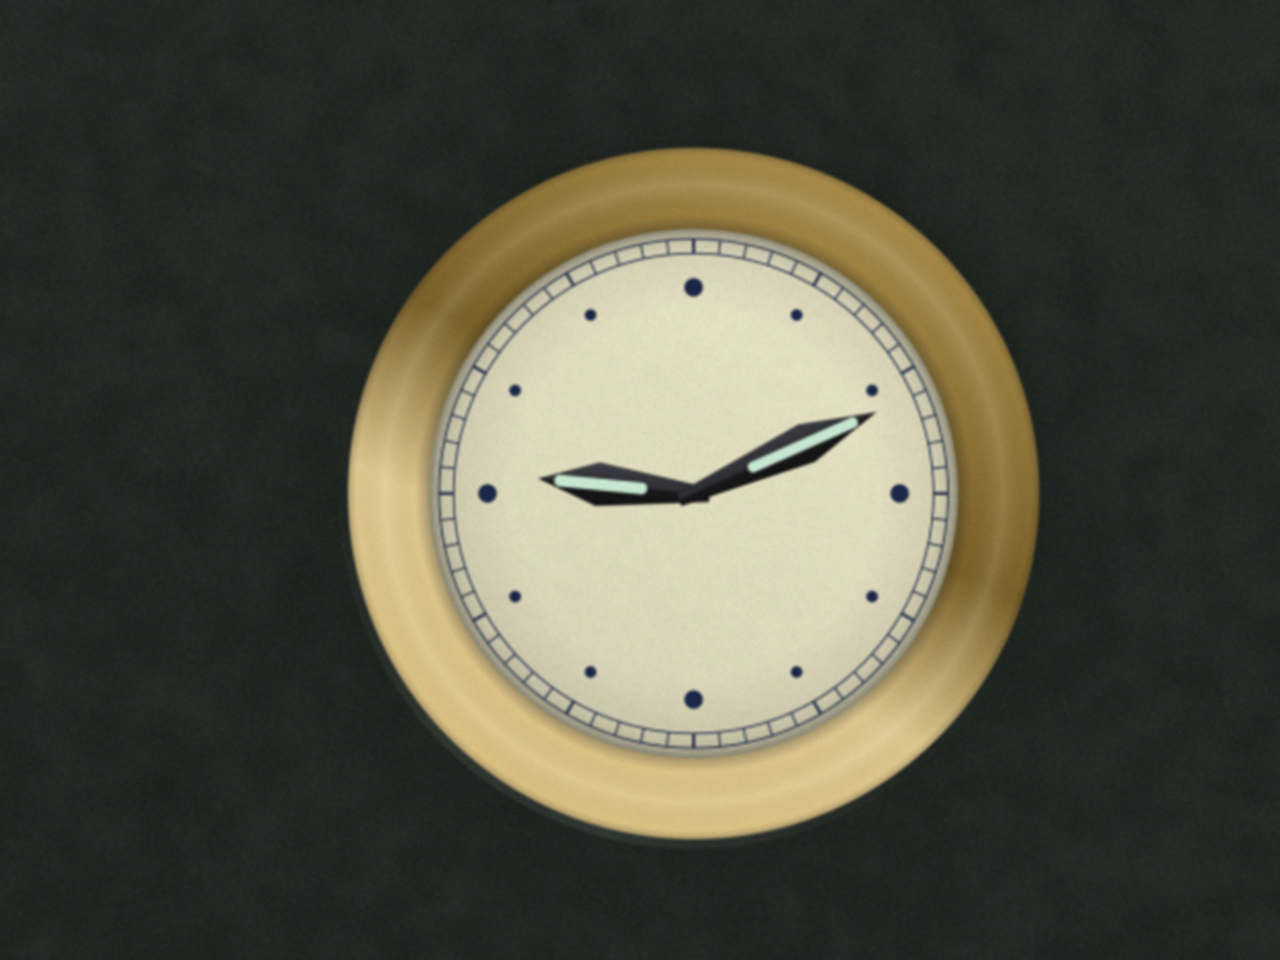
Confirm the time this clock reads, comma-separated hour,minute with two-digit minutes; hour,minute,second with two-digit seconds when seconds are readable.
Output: 9,11
